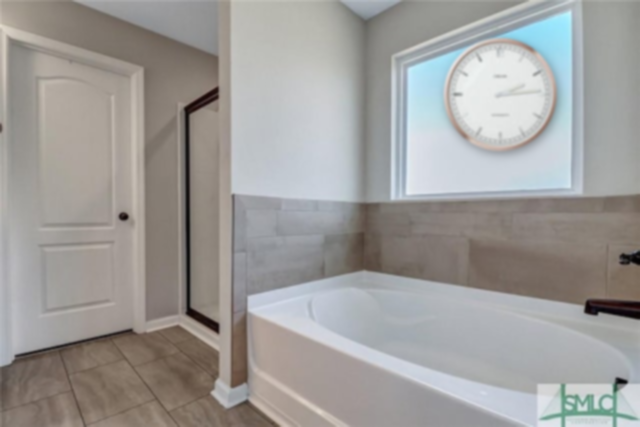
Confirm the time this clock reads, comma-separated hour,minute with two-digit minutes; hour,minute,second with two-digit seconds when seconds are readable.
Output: 2,14
